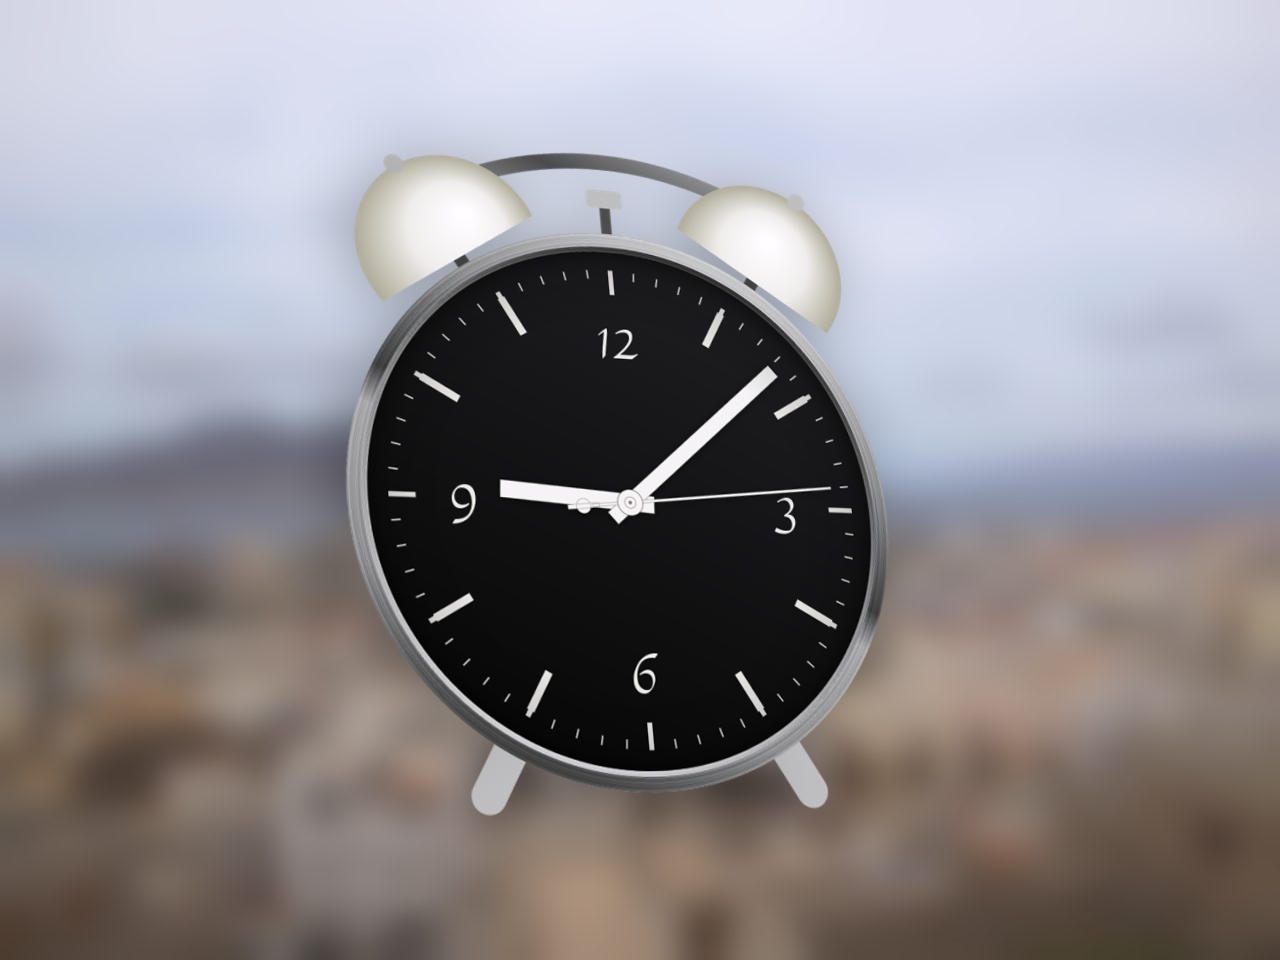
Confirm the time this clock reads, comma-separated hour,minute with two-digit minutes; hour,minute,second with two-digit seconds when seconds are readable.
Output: 9,08,14
